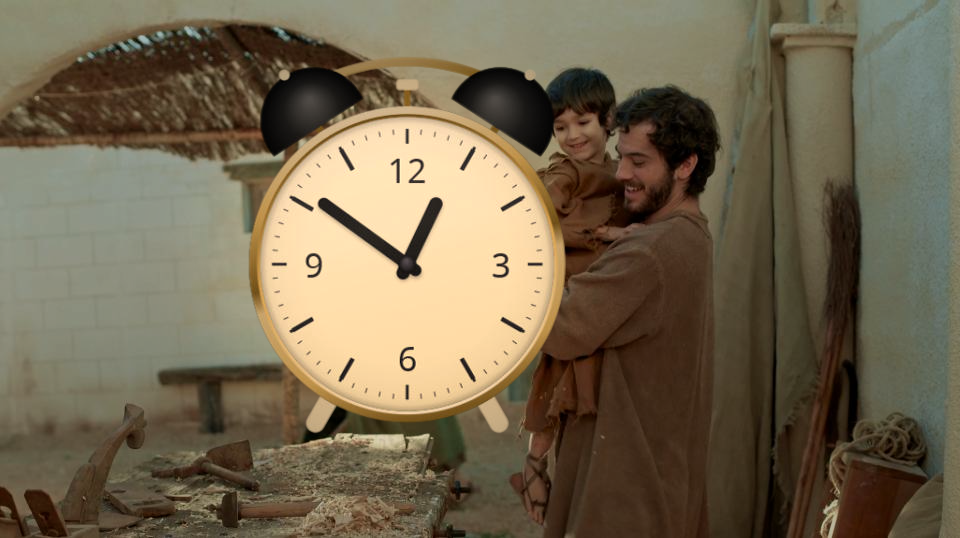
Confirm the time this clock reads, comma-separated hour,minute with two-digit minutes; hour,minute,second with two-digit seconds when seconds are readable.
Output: 12,51
